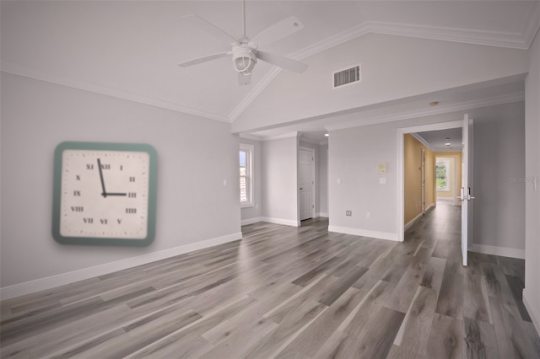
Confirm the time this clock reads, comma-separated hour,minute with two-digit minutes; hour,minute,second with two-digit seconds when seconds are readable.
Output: 2,58
